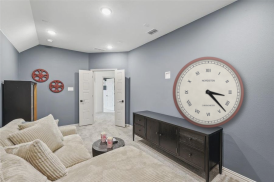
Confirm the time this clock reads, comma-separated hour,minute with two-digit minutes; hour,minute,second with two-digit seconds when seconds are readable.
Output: 3,23
